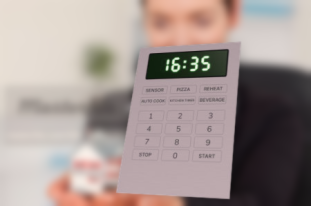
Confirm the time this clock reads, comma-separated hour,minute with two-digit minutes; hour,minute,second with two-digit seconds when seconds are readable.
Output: 16,35
